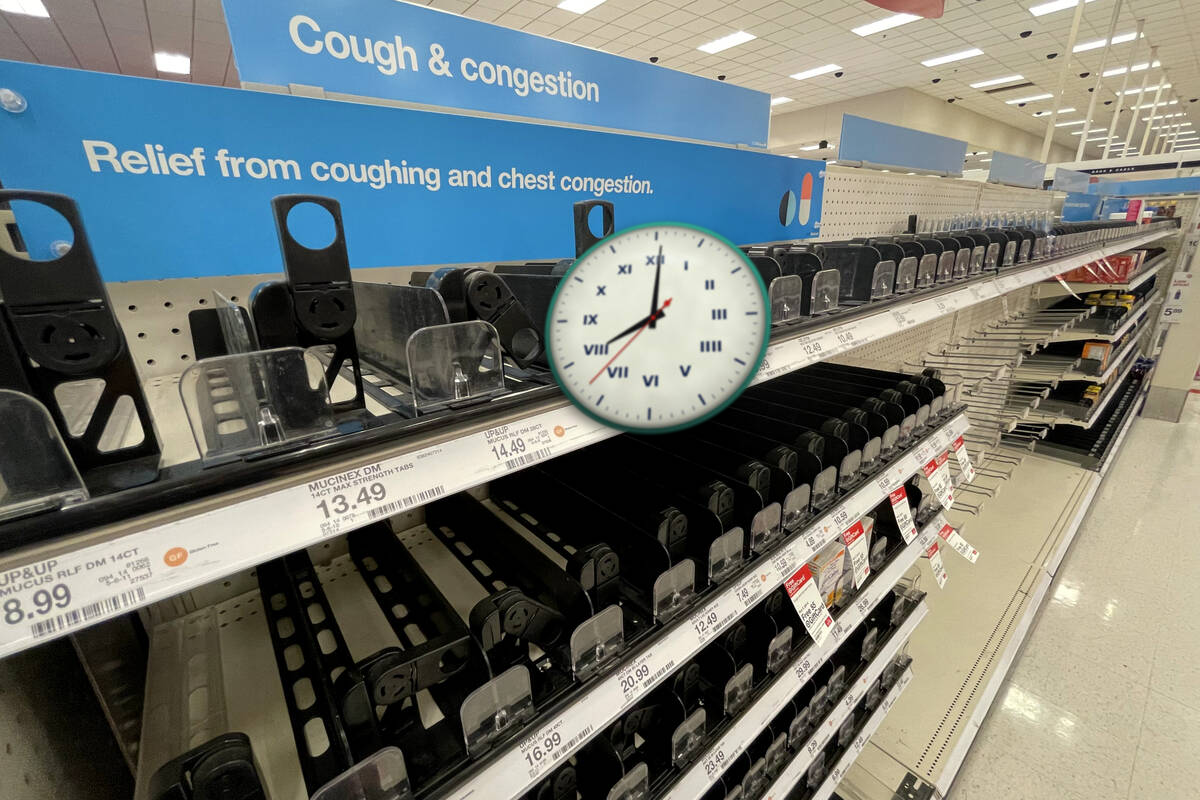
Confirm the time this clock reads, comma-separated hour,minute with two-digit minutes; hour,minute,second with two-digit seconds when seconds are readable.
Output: 8,00,37
